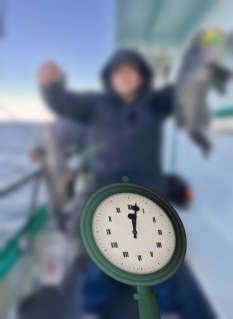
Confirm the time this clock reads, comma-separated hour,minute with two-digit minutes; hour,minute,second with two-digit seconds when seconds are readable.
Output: 12,02
